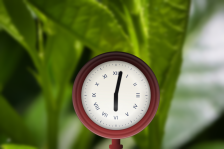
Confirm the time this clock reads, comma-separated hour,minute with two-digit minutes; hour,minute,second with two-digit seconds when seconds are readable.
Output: 6,02
